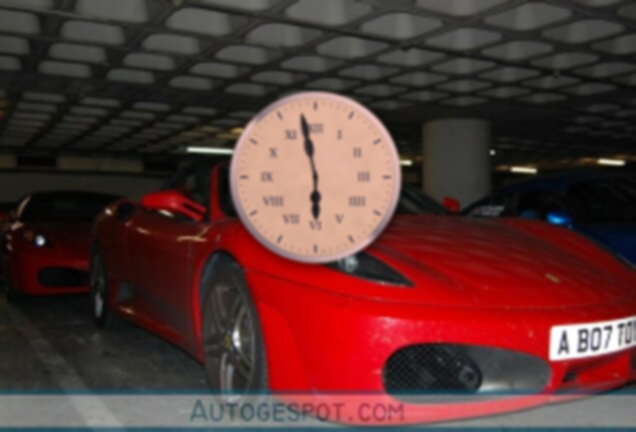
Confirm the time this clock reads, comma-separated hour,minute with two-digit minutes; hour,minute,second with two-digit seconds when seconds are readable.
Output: 5,58
